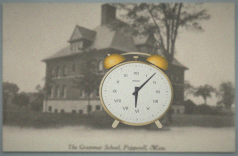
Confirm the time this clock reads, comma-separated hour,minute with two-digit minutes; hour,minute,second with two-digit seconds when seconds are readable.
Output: 6,07
